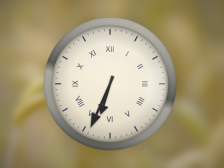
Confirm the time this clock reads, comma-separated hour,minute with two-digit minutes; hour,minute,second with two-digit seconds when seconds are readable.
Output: 6,34
